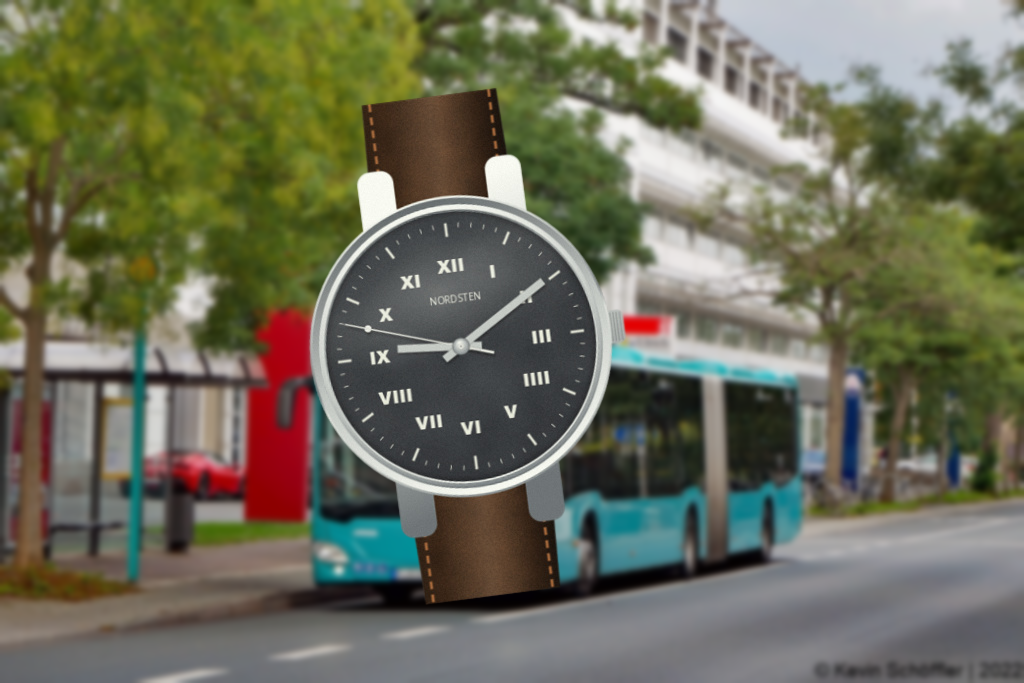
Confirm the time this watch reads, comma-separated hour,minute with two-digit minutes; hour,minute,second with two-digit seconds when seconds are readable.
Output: 9,09,48
